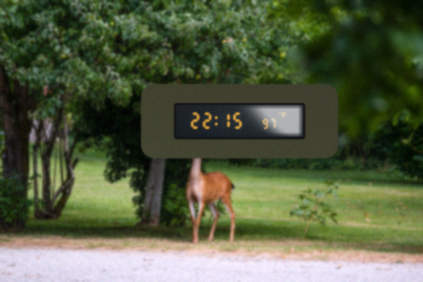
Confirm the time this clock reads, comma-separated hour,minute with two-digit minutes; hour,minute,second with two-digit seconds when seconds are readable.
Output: 22,15
